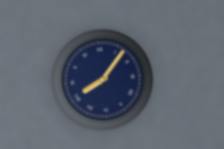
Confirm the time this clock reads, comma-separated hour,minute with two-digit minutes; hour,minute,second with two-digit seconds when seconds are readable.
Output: 8,07
